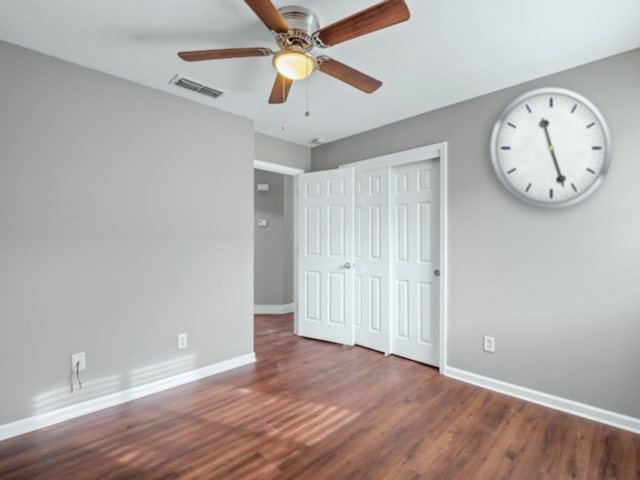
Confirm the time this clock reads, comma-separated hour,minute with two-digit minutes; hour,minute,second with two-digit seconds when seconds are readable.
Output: 11,27
